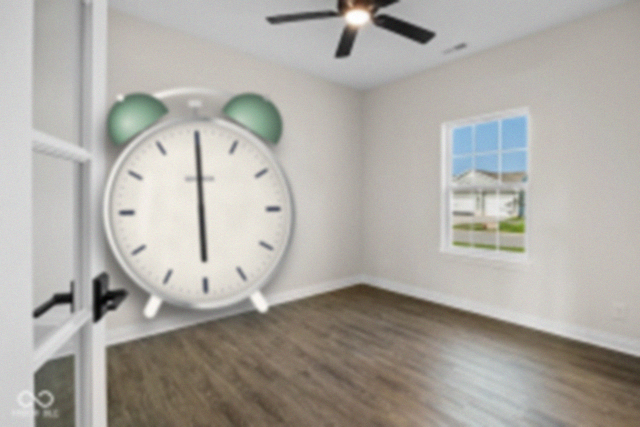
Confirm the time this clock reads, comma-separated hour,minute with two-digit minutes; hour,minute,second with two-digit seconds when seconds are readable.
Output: 6,00
